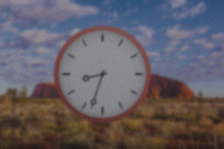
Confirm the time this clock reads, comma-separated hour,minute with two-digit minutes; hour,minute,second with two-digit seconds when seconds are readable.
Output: 8,33
